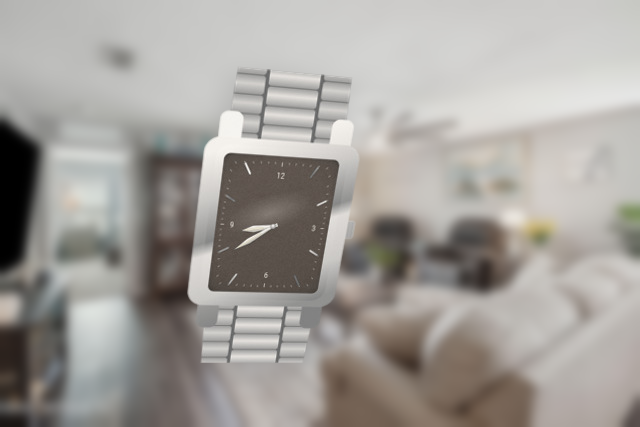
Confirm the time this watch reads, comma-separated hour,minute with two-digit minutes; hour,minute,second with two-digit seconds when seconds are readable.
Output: 8,39
